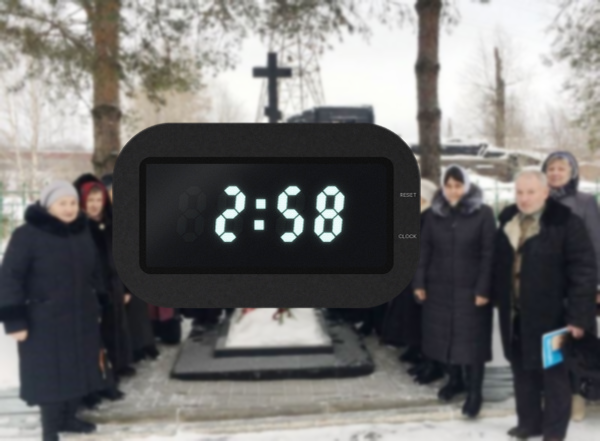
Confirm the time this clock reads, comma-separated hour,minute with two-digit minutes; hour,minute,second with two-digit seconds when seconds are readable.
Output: 2,58
